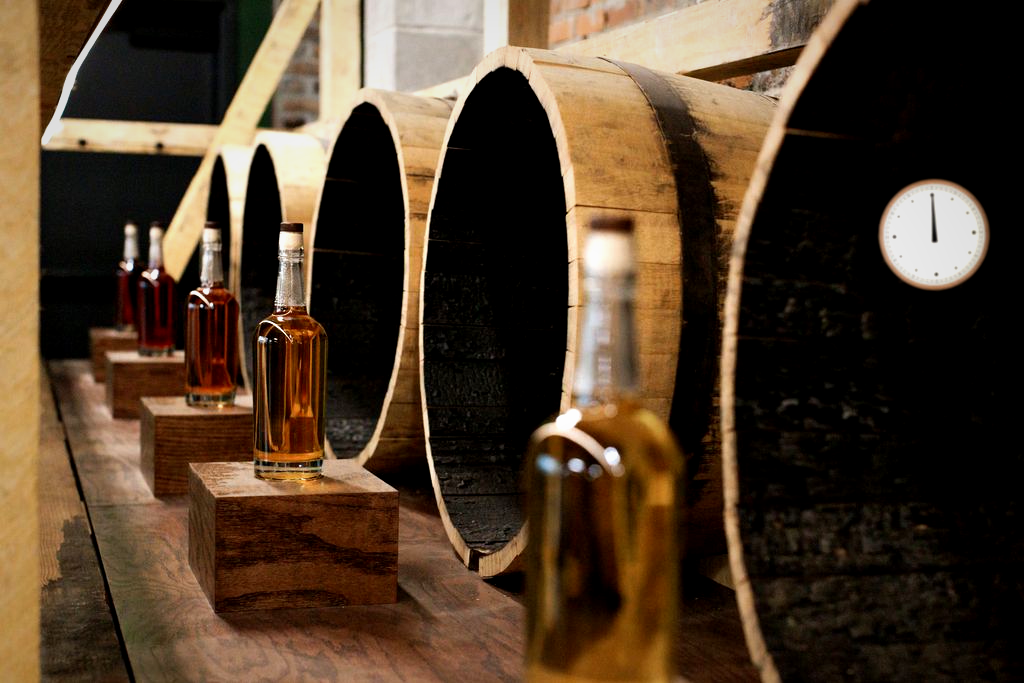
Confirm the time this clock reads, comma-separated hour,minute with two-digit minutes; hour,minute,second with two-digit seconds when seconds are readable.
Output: 12,00
